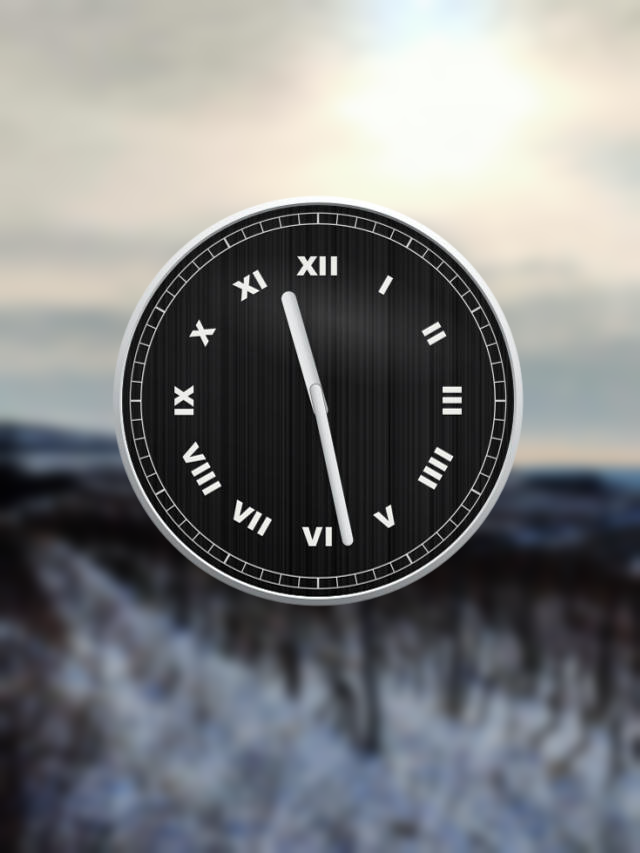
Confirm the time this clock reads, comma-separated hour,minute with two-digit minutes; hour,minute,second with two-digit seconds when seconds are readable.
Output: 11,28
